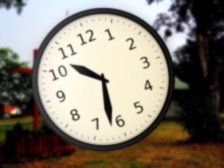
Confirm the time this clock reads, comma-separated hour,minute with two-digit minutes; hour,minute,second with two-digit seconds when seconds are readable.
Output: 10,32
